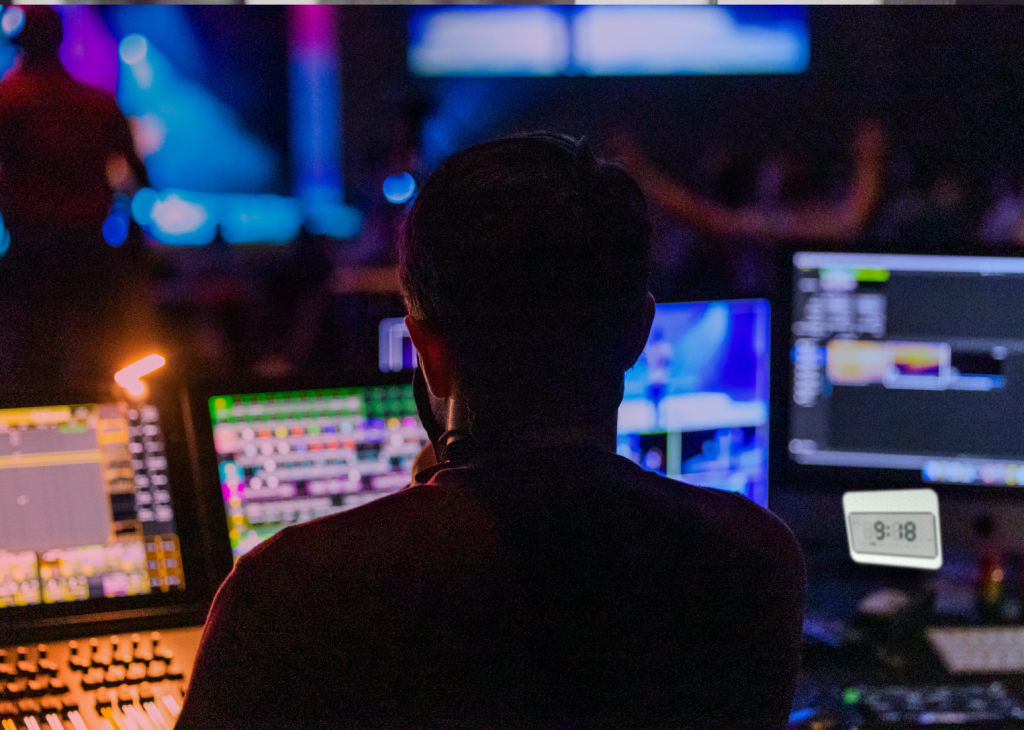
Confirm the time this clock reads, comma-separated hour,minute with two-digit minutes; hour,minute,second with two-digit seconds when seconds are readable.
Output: 9,18
